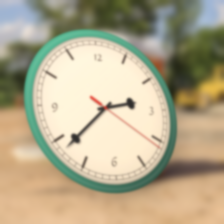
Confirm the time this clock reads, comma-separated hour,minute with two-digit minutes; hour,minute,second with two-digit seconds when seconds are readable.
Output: 2,38,21
